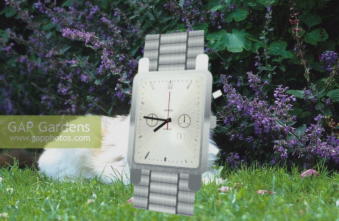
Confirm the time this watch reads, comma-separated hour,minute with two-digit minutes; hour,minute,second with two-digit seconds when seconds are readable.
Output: 7,46
